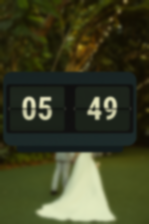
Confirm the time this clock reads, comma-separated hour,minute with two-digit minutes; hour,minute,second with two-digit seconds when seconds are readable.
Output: 5,49
